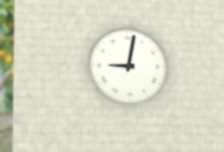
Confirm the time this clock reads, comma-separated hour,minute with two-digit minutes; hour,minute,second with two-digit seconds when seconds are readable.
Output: 9,02
